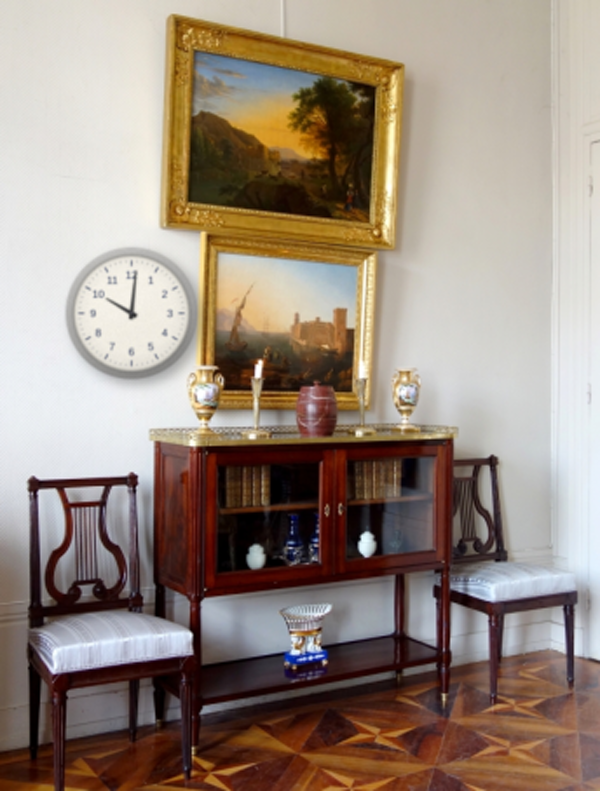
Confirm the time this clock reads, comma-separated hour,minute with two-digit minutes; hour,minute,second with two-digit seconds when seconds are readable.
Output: 10,01
